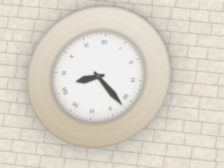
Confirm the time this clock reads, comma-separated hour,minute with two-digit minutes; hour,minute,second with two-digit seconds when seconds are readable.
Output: 8,22
